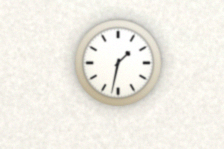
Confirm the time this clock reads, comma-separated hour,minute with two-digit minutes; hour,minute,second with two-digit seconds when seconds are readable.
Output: 1,32
